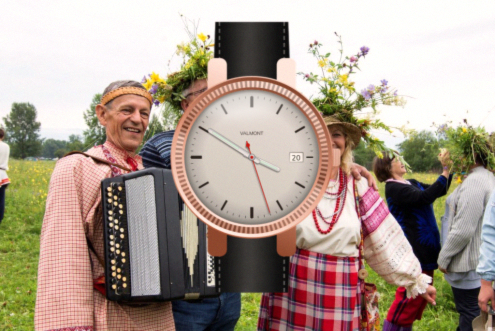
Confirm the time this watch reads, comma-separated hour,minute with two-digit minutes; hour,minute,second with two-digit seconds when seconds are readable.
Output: 3,50,27
